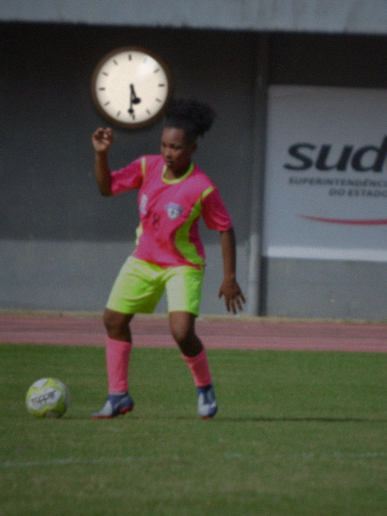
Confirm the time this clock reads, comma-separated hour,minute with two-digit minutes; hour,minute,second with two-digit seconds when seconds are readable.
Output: 5,31
